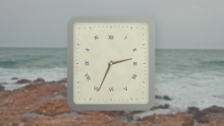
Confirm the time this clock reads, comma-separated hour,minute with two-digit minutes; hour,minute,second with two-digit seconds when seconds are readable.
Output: 2,34
